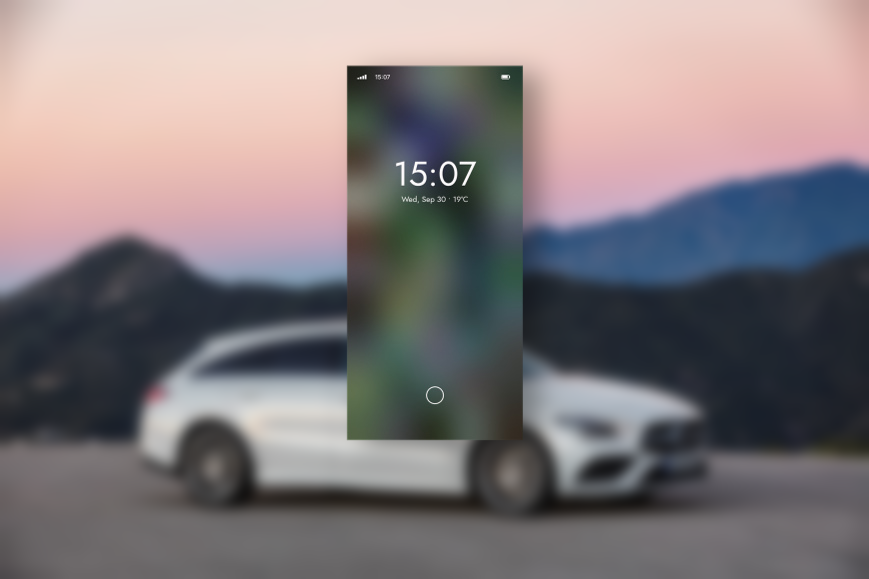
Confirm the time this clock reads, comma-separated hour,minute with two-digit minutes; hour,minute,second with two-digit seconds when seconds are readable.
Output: 15,07
